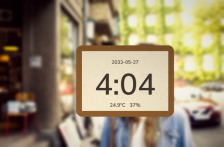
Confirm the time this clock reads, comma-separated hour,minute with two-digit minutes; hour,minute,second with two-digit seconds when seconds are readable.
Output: 4,04
